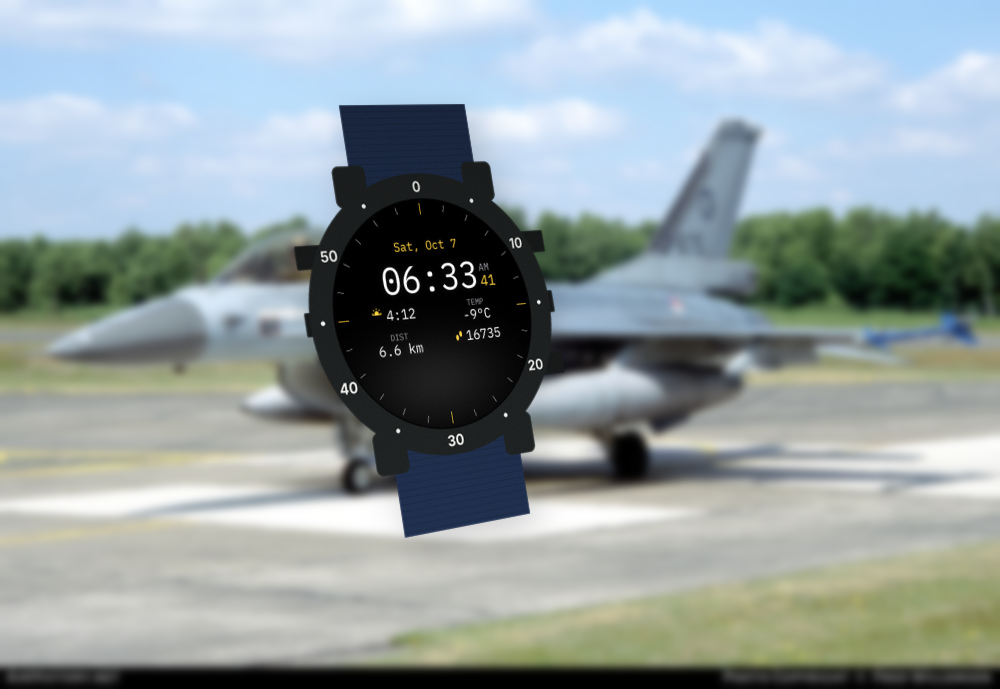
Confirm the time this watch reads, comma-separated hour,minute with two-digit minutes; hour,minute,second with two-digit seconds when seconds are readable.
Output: 6,33,41
